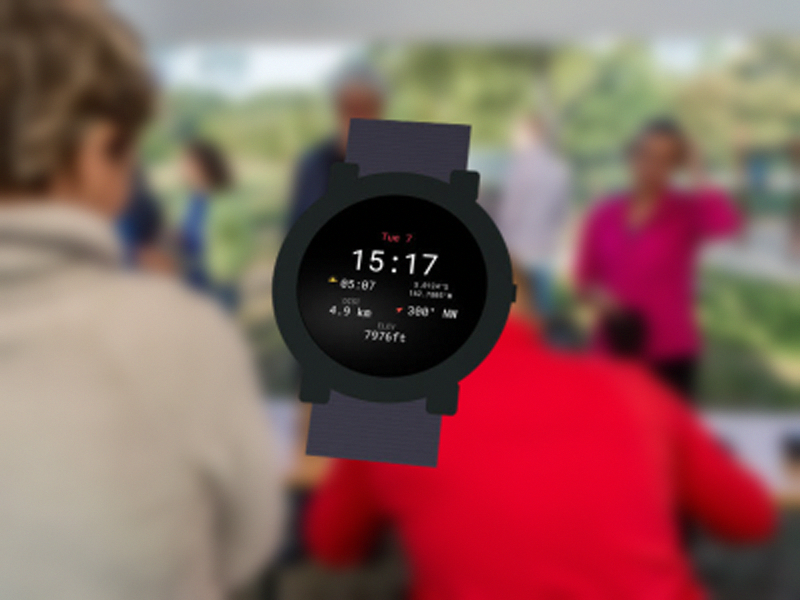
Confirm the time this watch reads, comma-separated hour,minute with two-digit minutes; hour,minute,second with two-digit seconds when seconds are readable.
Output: 15,17
